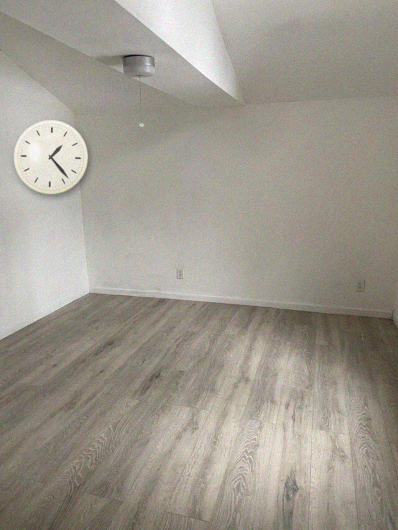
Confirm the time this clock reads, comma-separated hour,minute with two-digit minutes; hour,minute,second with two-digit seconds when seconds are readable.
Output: 1,23
